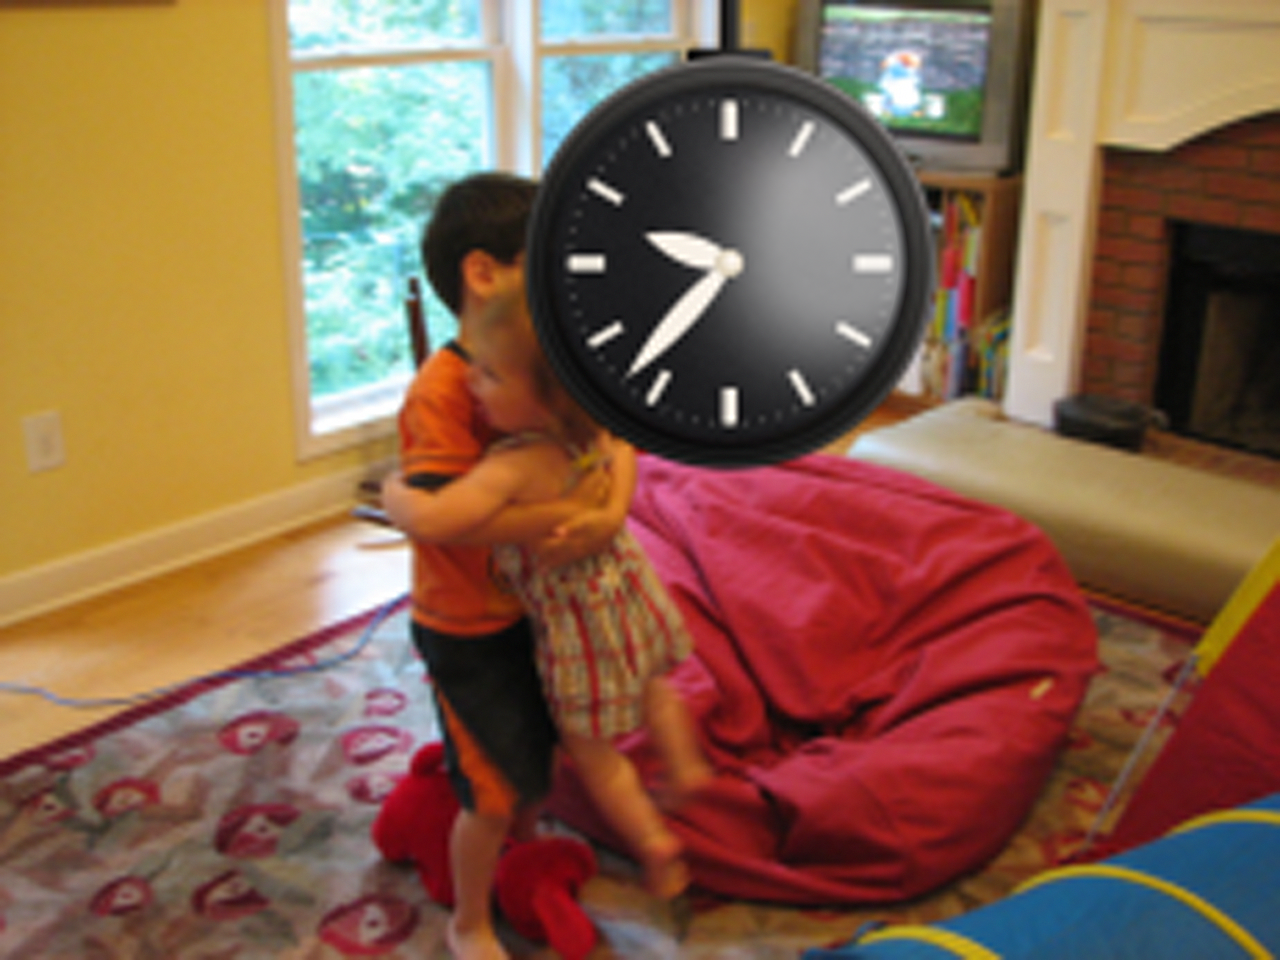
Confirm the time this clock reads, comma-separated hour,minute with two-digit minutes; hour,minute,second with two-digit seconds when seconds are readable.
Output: 9,37
